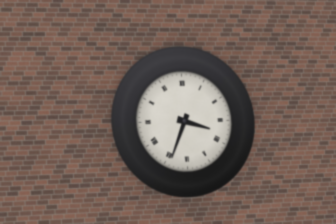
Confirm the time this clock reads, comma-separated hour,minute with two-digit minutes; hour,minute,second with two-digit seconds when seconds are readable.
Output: 3,34
